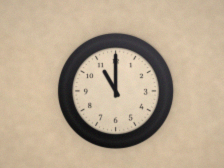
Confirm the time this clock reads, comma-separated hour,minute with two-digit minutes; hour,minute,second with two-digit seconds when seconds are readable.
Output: 11,00
